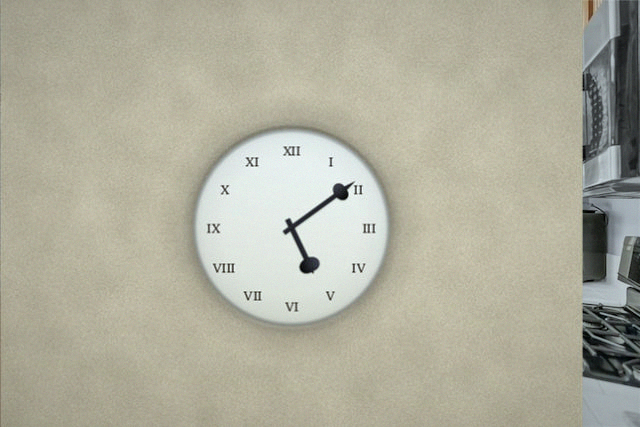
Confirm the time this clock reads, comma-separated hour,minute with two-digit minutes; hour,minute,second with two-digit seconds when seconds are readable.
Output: 5,09
